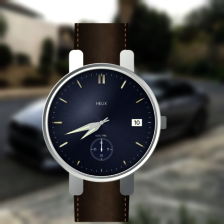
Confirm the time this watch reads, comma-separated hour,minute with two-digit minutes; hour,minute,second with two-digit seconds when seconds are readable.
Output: 7,42
